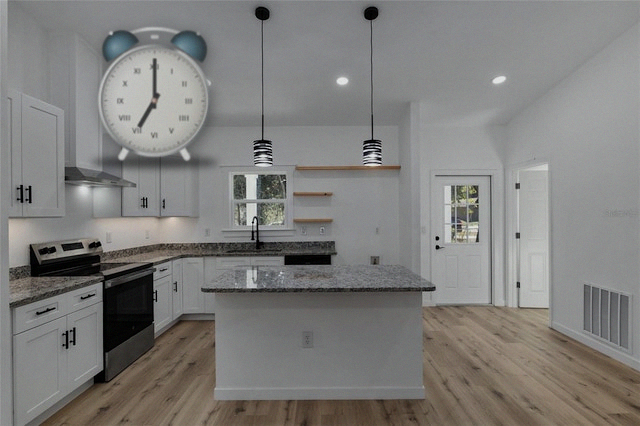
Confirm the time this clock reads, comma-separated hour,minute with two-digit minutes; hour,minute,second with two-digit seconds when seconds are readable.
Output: 7,00
